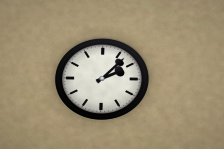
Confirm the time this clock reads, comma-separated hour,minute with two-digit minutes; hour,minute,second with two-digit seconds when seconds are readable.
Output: 2,07
